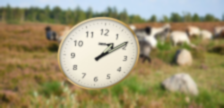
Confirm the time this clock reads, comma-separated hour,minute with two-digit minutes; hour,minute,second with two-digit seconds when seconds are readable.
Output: 1,09
